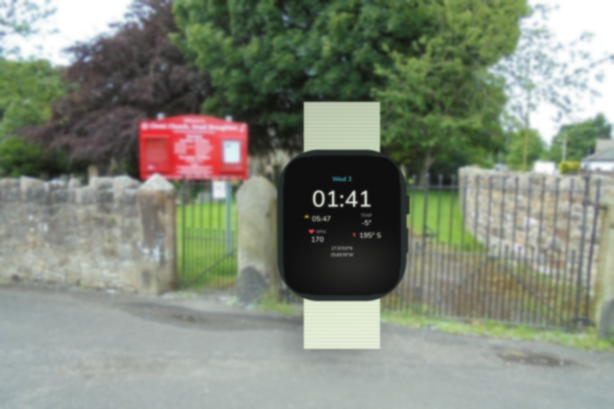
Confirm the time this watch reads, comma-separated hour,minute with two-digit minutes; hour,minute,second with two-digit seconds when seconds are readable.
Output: 1,41
